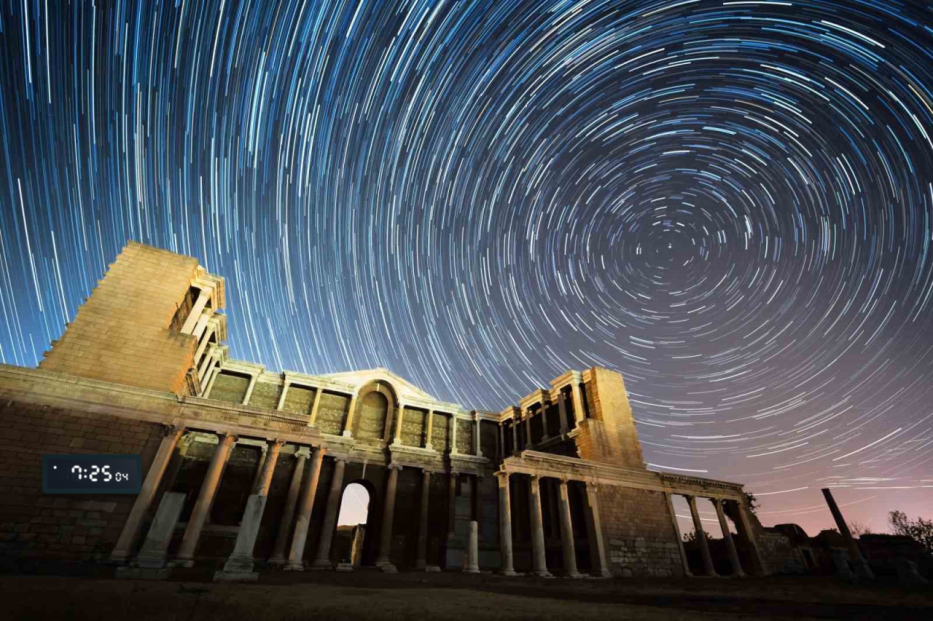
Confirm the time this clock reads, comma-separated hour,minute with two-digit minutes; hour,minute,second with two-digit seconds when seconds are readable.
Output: 7,25,04
